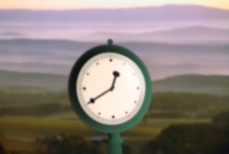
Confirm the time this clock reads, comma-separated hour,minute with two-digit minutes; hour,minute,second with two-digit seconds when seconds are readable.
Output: 12,40
